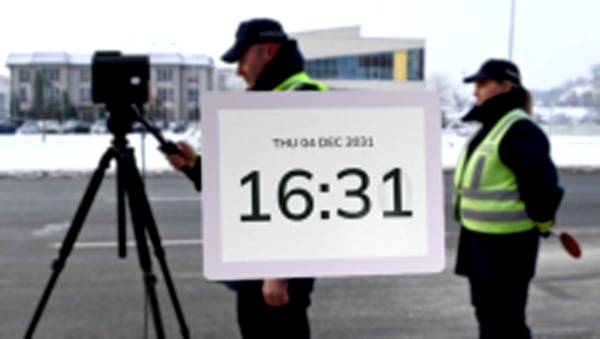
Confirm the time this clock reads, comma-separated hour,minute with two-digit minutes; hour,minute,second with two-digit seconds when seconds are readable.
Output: 16,31
